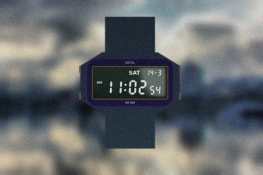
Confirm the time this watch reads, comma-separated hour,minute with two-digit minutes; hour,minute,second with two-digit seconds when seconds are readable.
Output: 11,02,54
